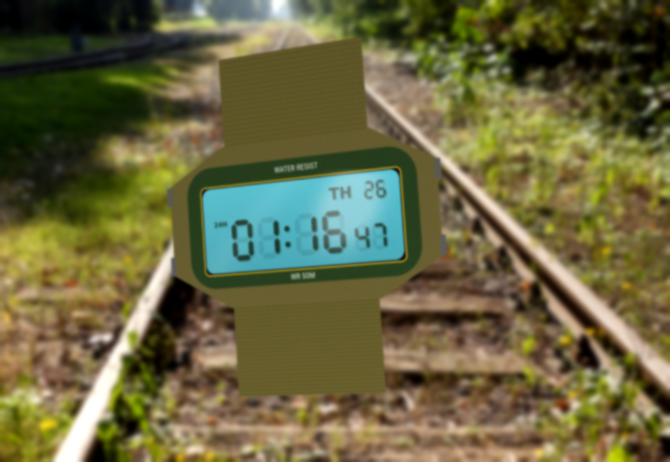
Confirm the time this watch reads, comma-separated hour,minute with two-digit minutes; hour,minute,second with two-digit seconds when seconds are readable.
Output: 1,16,47
